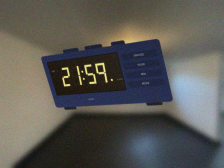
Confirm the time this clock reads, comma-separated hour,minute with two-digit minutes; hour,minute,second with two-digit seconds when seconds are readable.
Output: 21,59
